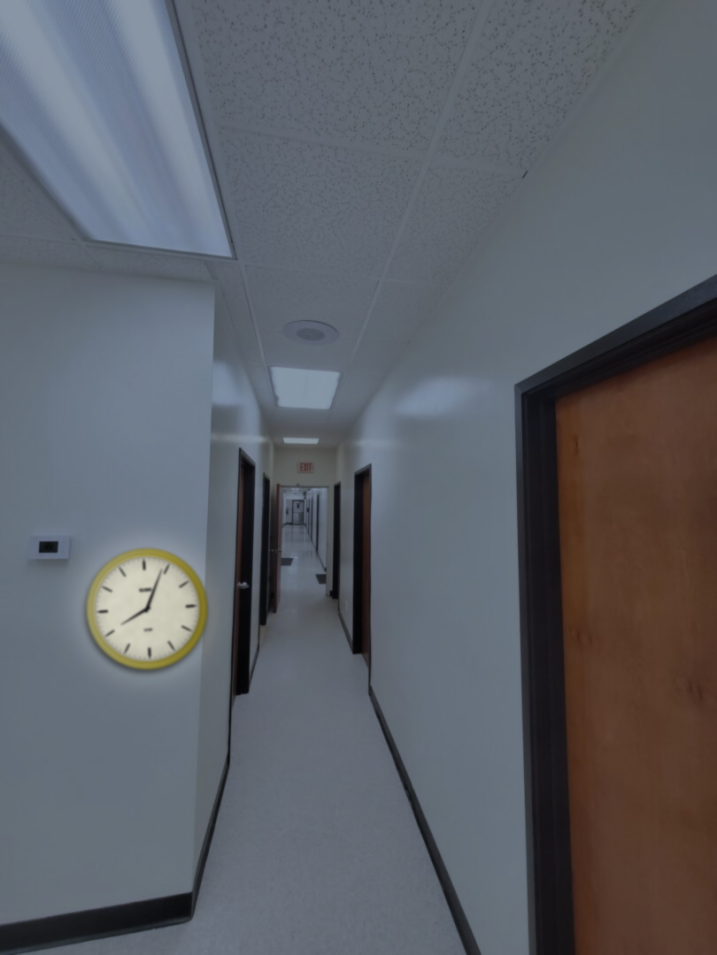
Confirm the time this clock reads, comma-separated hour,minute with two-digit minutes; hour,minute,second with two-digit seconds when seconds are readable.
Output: 8,04
